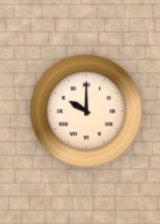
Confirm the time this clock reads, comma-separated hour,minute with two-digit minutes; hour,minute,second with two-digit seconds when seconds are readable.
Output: 10,00
